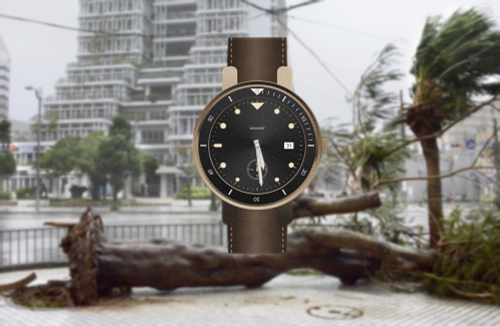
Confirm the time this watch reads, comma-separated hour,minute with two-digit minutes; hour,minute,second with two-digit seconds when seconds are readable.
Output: 5,29
